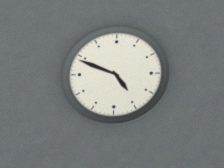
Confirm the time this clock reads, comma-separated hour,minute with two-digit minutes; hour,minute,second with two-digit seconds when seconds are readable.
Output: 4,49
